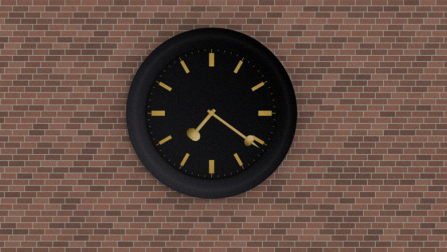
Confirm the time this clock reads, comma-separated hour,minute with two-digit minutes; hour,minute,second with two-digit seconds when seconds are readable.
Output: 7,21
